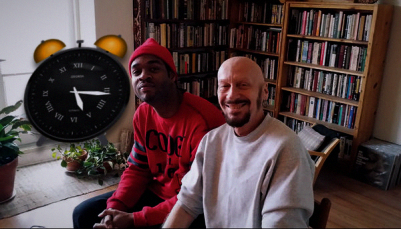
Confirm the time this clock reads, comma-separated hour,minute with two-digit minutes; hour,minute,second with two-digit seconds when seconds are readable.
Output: 5,16
